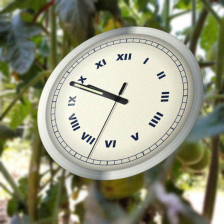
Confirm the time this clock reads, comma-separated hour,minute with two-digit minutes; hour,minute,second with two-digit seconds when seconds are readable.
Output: 9,48,33
